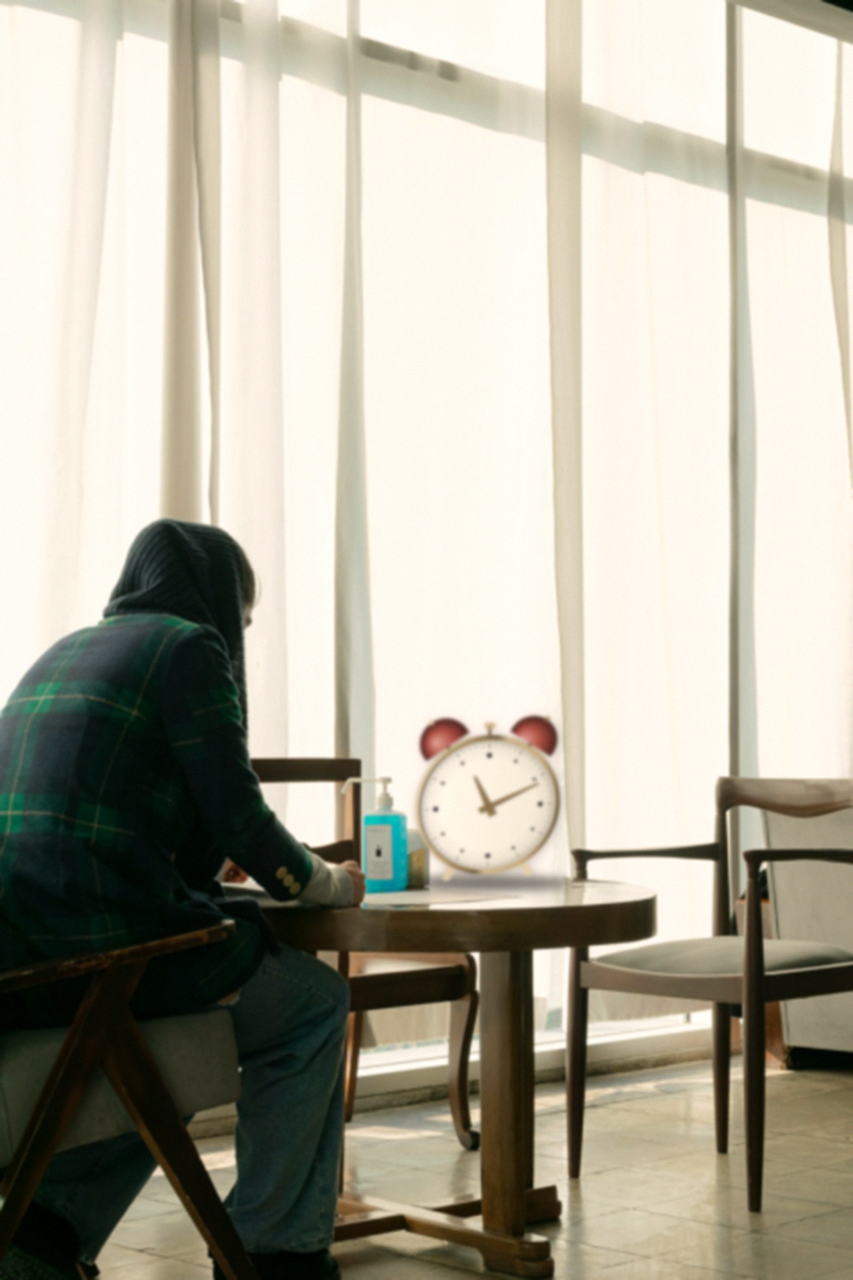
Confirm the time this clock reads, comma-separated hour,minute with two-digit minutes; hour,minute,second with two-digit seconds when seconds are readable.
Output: 11,11
